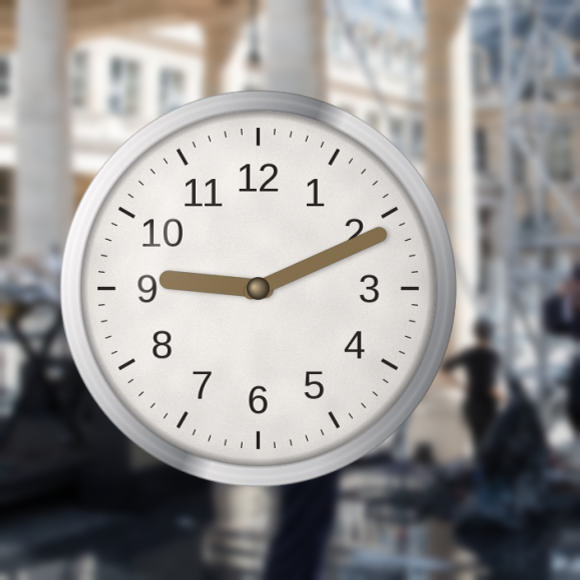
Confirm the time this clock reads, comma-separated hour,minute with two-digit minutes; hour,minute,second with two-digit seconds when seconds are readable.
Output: 9,11
